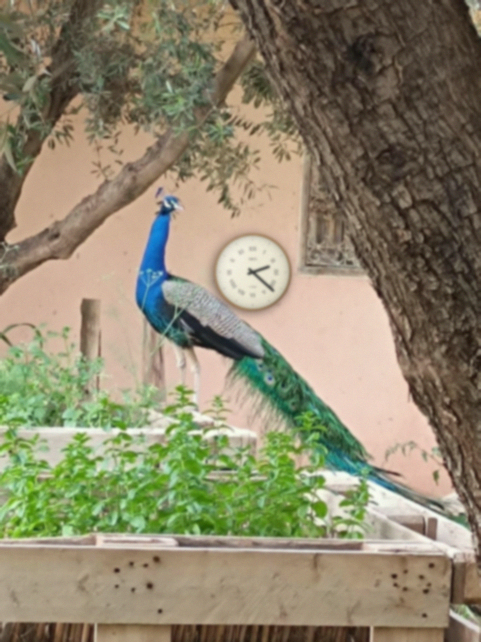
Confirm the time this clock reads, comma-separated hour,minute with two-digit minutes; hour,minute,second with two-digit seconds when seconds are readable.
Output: 2,22
